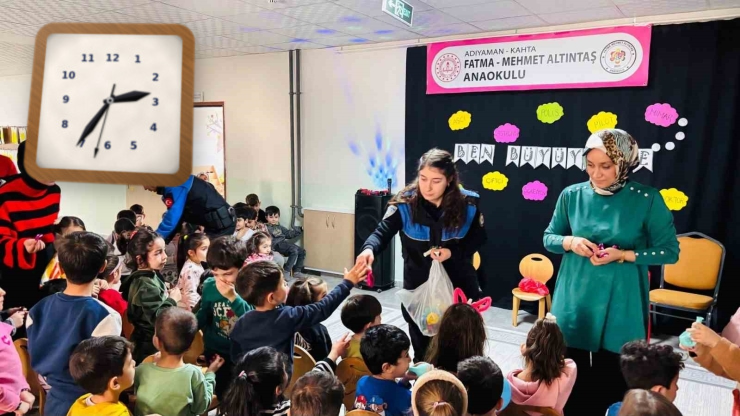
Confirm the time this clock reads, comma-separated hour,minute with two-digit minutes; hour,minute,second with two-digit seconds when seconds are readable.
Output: 2,35,32
